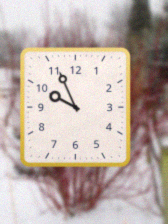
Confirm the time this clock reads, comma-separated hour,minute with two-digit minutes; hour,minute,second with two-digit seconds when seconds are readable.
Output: 9,56
